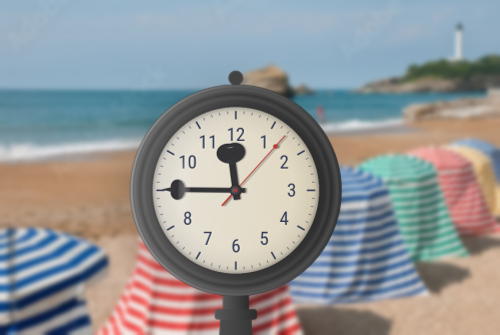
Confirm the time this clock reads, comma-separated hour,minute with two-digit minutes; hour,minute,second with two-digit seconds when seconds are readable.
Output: 11,45,07
